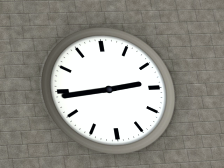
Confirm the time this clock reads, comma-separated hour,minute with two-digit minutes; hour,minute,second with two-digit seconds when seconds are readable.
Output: 2,44
